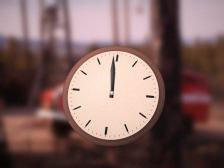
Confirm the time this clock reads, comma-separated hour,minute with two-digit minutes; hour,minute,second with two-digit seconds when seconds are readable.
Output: 11,59
